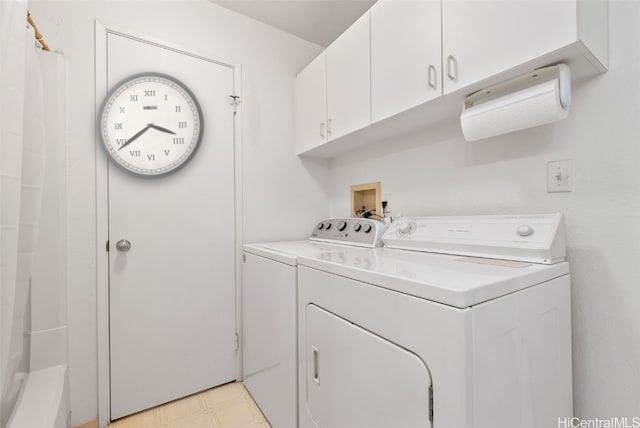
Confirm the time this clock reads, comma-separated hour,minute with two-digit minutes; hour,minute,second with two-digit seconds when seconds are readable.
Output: 3,39
